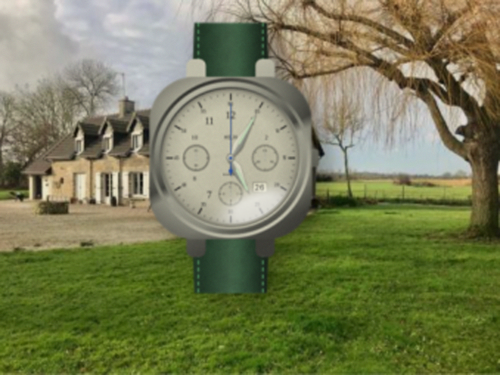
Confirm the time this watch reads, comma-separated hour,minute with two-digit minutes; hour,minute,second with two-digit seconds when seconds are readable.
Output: 5,05
